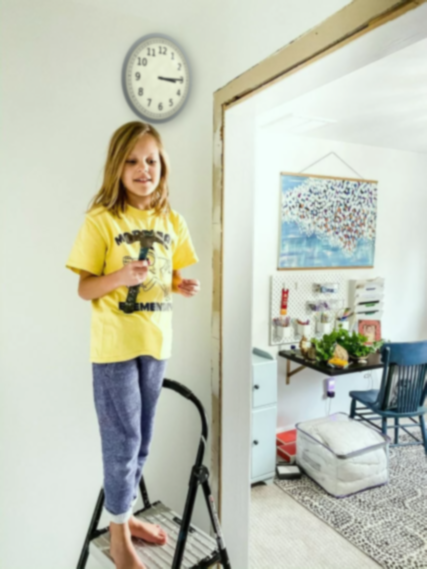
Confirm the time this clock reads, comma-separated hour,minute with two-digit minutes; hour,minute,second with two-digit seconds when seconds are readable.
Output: 3,15
